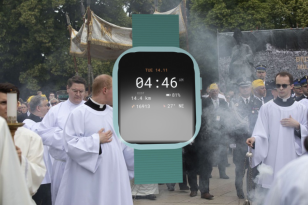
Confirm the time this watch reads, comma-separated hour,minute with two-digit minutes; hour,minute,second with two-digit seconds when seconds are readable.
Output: 4,46
